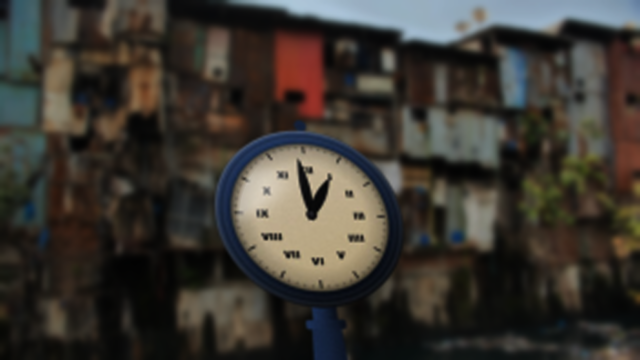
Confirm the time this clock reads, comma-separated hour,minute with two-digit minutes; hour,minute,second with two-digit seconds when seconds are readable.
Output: 12,59
